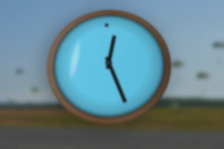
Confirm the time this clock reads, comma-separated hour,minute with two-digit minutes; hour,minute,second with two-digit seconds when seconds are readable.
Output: 12,27
